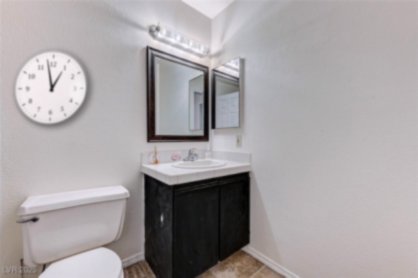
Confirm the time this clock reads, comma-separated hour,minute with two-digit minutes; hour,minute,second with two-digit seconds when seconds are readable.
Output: 12,58
